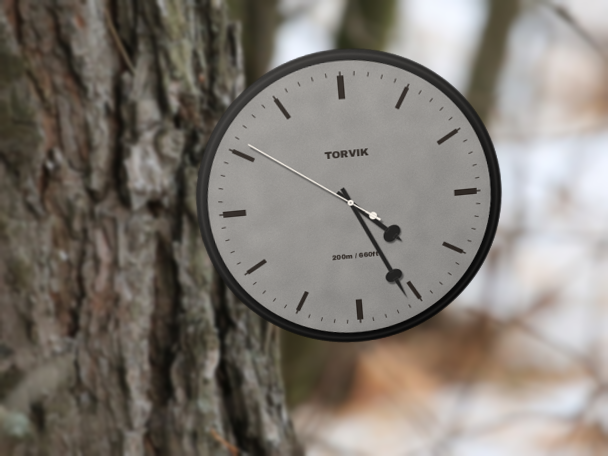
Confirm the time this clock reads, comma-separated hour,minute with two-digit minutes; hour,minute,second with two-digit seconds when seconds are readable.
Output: 4,25,51
